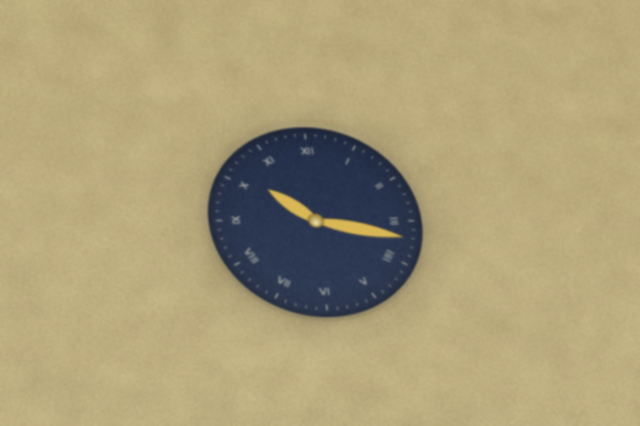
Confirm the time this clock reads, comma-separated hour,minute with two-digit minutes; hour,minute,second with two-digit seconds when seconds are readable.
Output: 10,17
